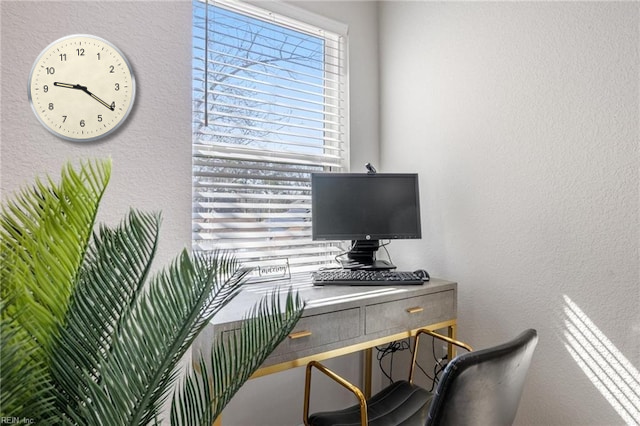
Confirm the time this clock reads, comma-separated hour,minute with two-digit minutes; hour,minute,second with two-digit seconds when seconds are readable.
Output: 9,21
